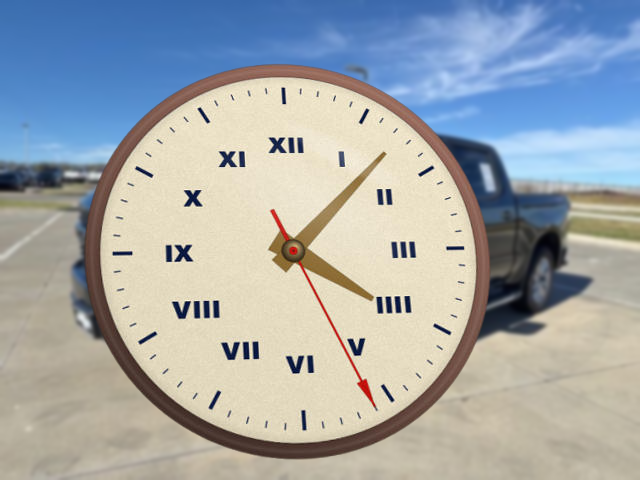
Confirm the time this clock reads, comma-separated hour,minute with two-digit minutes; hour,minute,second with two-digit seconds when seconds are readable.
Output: 4,07,26
